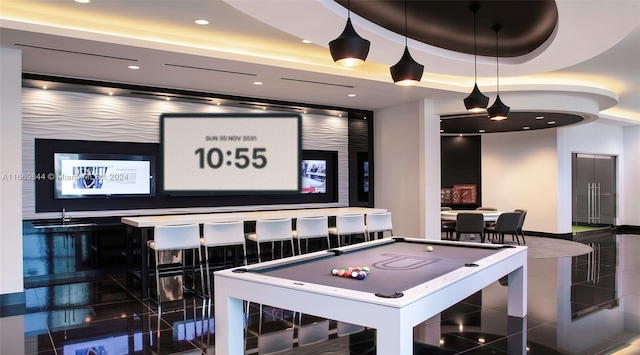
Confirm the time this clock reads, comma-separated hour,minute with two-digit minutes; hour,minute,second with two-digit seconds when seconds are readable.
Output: 10,55
